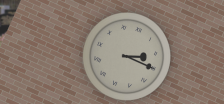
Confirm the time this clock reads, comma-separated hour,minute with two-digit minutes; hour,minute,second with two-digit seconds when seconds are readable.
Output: 2,15
